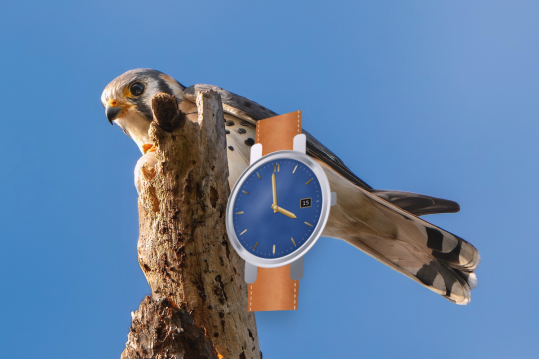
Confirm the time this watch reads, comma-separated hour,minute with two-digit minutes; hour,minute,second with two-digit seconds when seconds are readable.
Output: 3,59
